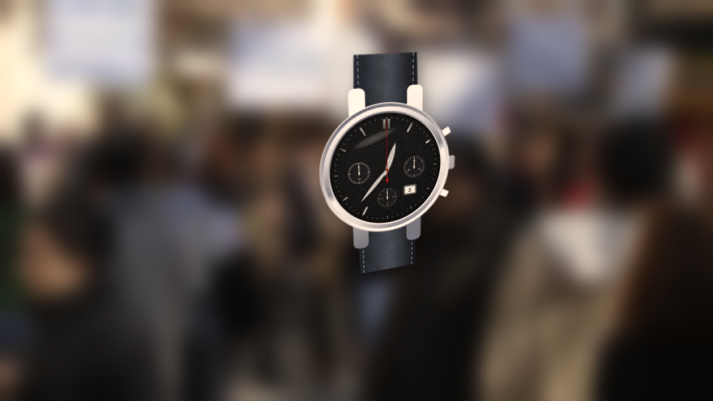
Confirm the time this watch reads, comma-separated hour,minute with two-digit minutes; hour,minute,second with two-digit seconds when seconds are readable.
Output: 12,37
